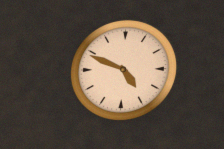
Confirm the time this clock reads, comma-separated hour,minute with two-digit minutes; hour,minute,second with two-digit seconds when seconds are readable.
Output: 4,49
